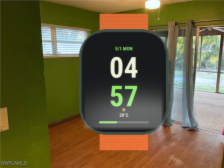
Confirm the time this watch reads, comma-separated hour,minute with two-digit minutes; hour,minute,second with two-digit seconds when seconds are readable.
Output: 4,57
